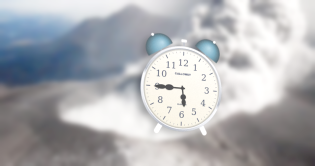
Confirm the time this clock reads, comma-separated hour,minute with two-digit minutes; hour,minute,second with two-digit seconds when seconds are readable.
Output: 5,45
